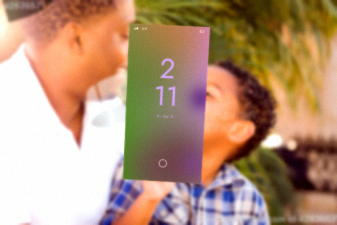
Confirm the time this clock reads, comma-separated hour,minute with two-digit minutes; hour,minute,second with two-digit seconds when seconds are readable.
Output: 2,11
